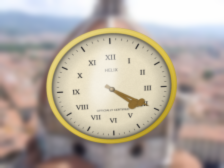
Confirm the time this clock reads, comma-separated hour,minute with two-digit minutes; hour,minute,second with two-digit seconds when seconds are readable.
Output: 4,20
